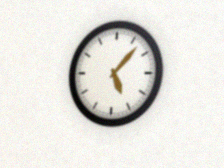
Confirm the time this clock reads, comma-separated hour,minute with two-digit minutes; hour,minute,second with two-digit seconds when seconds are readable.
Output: 5,07
